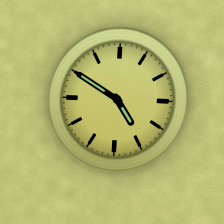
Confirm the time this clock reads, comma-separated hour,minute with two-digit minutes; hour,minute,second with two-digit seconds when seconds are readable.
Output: 4,50
